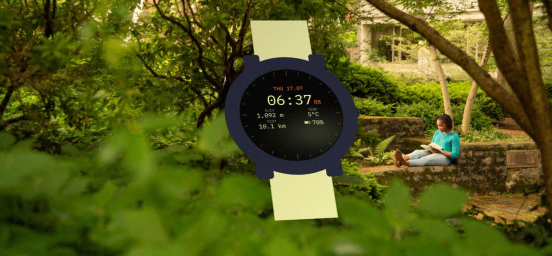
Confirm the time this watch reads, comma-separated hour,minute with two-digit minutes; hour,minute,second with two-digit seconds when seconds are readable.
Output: 6,37
